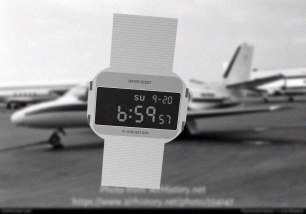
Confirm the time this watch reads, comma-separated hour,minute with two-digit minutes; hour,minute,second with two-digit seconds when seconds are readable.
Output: 6,59,57
